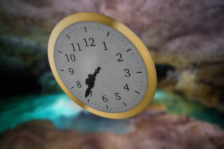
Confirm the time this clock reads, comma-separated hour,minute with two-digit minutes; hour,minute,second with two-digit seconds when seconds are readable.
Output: 7,36
